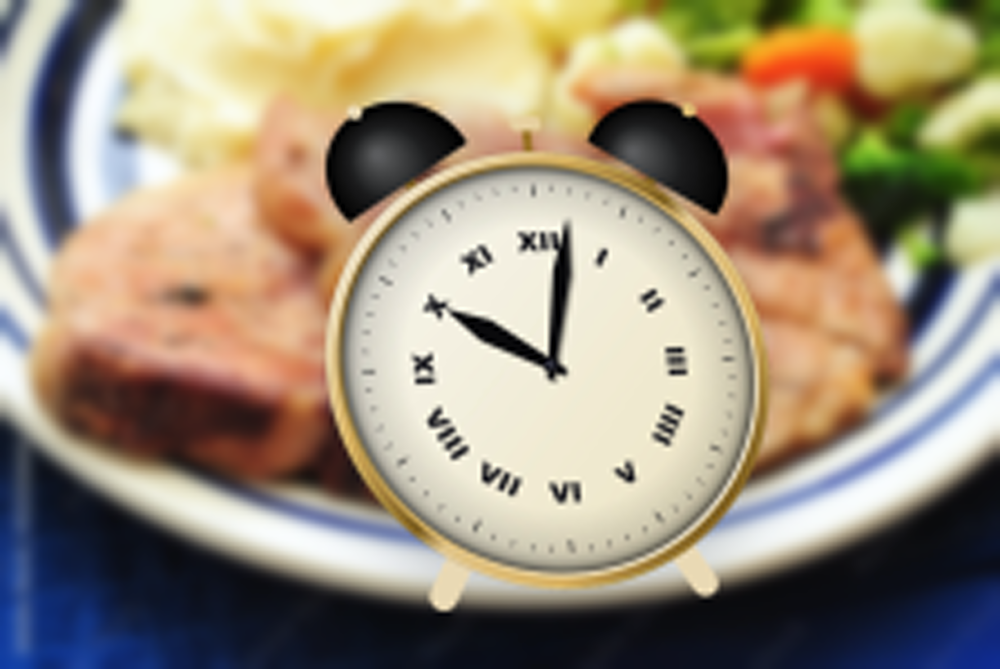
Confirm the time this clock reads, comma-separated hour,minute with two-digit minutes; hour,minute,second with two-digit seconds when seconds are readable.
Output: 10,02
